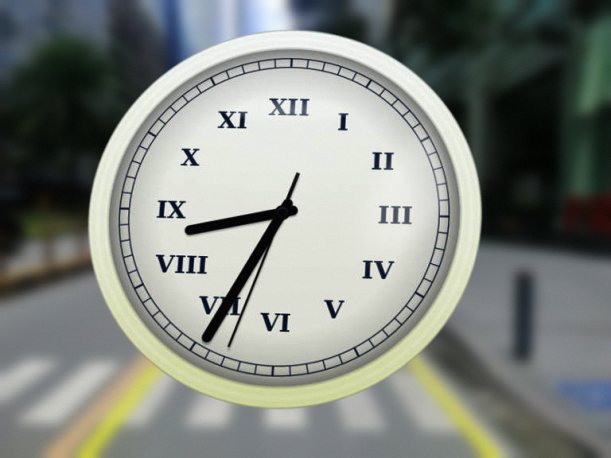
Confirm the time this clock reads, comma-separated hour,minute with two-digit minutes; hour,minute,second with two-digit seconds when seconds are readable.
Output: 8,34,33
